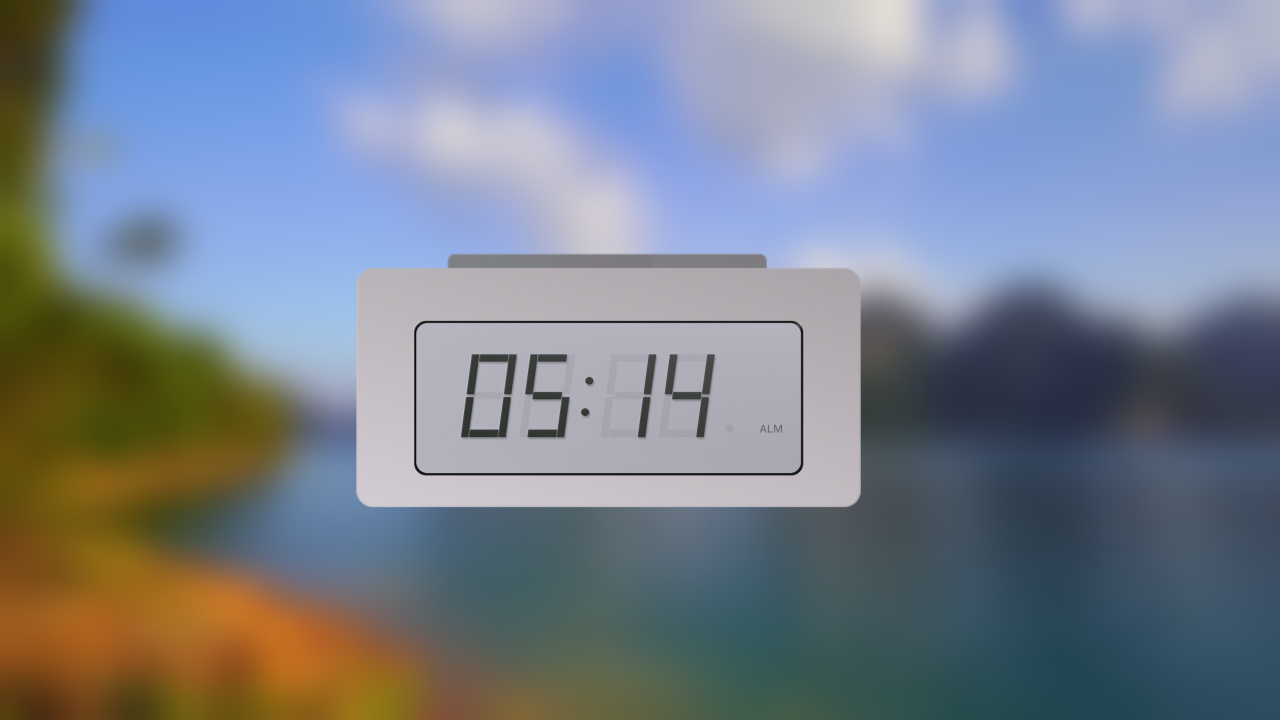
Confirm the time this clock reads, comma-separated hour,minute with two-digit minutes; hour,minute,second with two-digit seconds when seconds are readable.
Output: 5,14
